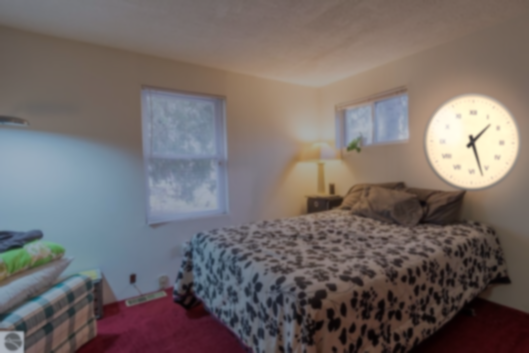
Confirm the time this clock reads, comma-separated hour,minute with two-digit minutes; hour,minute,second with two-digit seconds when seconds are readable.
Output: 1,27
